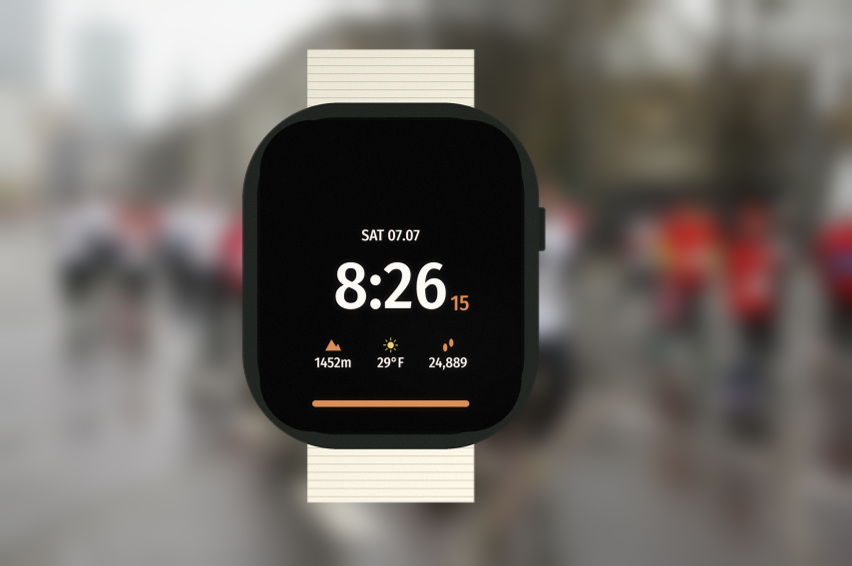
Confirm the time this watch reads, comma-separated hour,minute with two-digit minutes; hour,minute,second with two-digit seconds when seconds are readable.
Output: 8,26,15
